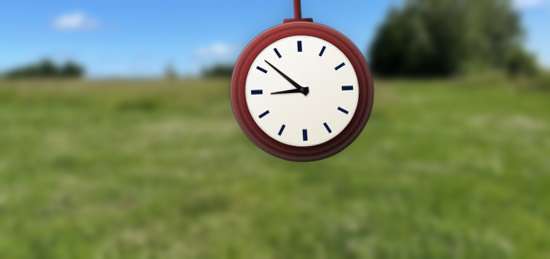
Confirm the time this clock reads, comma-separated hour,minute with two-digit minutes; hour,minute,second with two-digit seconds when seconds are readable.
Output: 8,52
